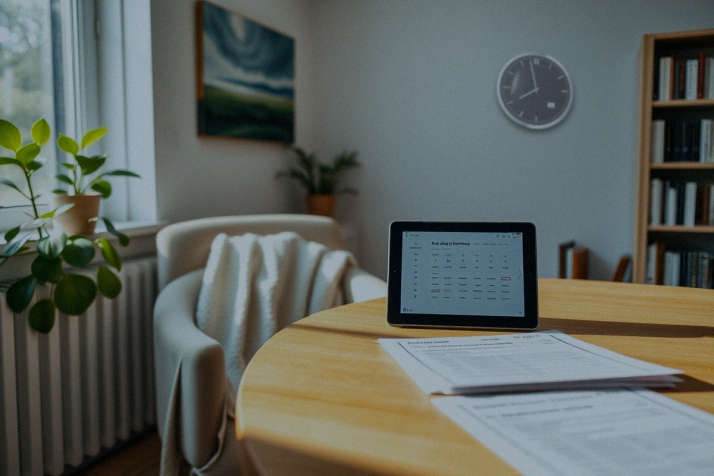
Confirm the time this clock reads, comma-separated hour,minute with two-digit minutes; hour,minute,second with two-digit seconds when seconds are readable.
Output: 7,58
